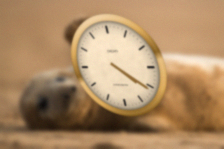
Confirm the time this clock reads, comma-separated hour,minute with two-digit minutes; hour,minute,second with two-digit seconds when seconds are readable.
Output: 4,21
